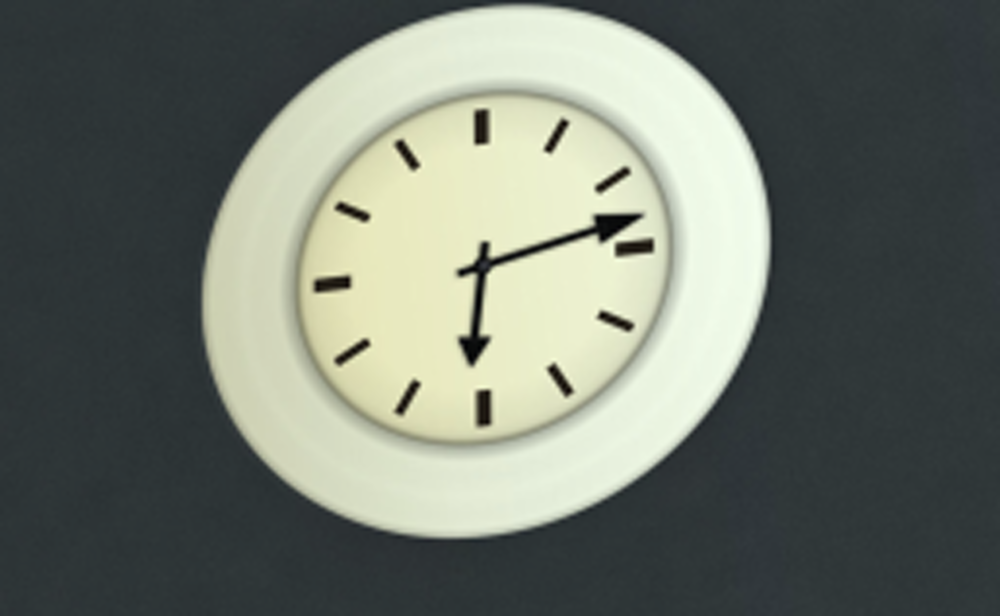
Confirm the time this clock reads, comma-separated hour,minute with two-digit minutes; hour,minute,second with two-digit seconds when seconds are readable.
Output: 6,13
